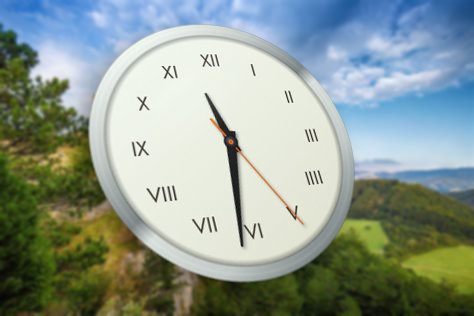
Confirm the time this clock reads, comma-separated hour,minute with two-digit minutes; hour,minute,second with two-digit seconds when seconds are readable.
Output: 11,31,25
